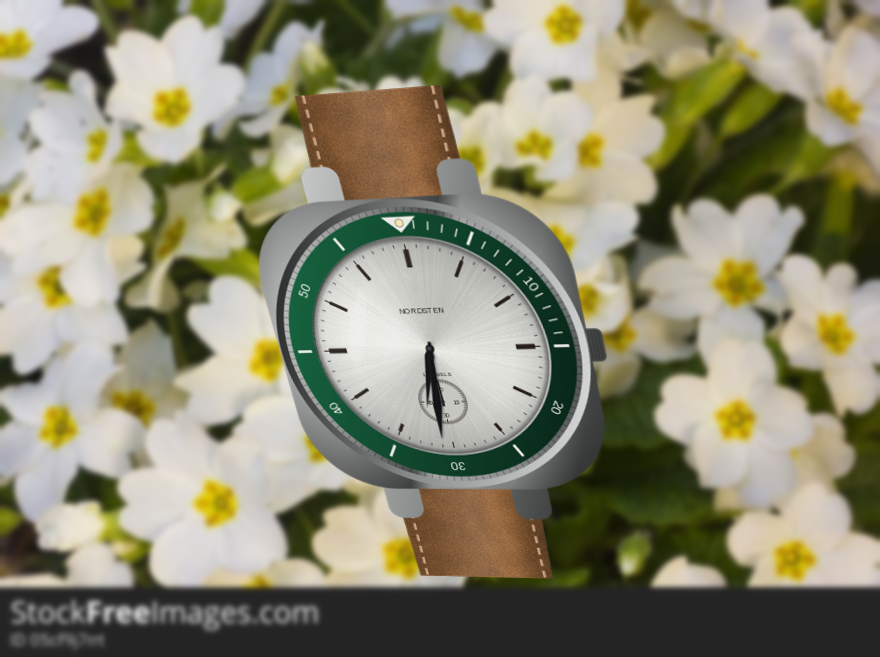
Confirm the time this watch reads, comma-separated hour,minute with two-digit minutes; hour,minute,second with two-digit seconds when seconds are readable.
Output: 6,31
